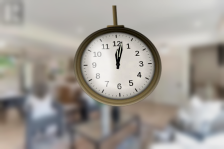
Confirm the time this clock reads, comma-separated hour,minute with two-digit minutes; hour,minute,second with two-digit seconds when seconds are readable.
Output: 12,02
